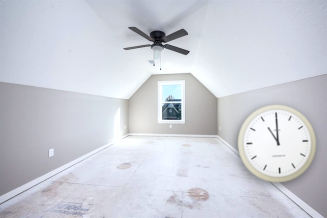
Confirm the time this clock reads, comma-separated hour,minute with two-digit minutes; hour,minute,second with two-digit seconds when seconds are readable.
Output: 11,00
